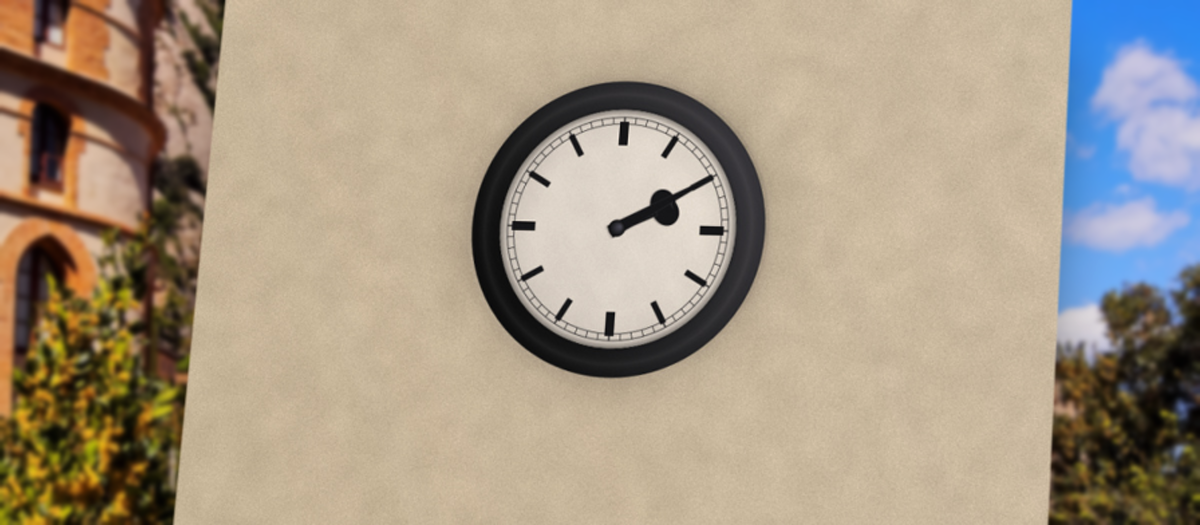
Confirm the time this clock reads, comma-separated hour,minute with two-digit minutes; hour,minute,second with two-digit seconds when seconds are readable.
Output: 2,10
